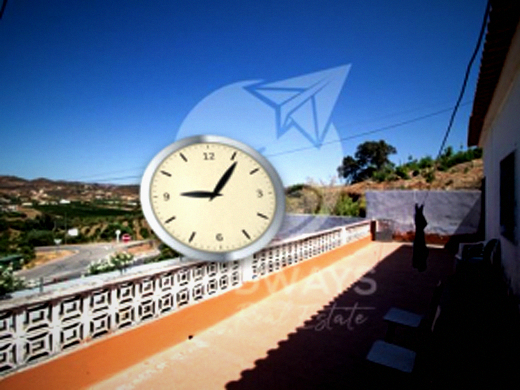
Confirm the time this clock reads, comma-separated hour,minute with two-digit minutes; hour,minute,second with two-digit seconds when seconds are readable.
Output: 9,06
